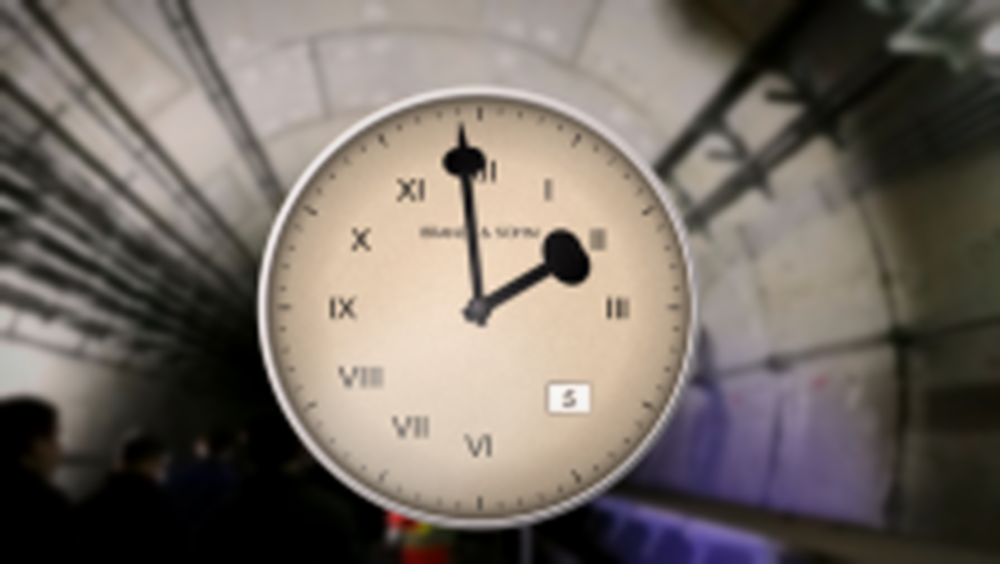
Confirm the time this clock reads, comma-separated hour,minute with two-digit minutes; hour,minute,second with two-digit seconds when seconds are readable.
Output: 1,59
